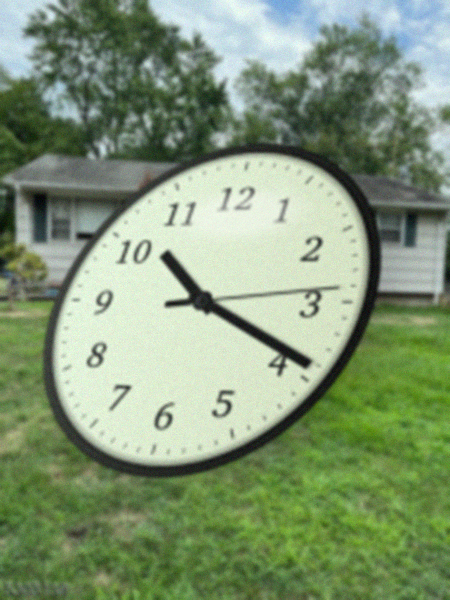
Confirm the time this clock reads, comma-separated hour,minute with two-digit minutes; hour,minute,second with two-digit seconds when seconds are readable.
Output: 10,19,14
